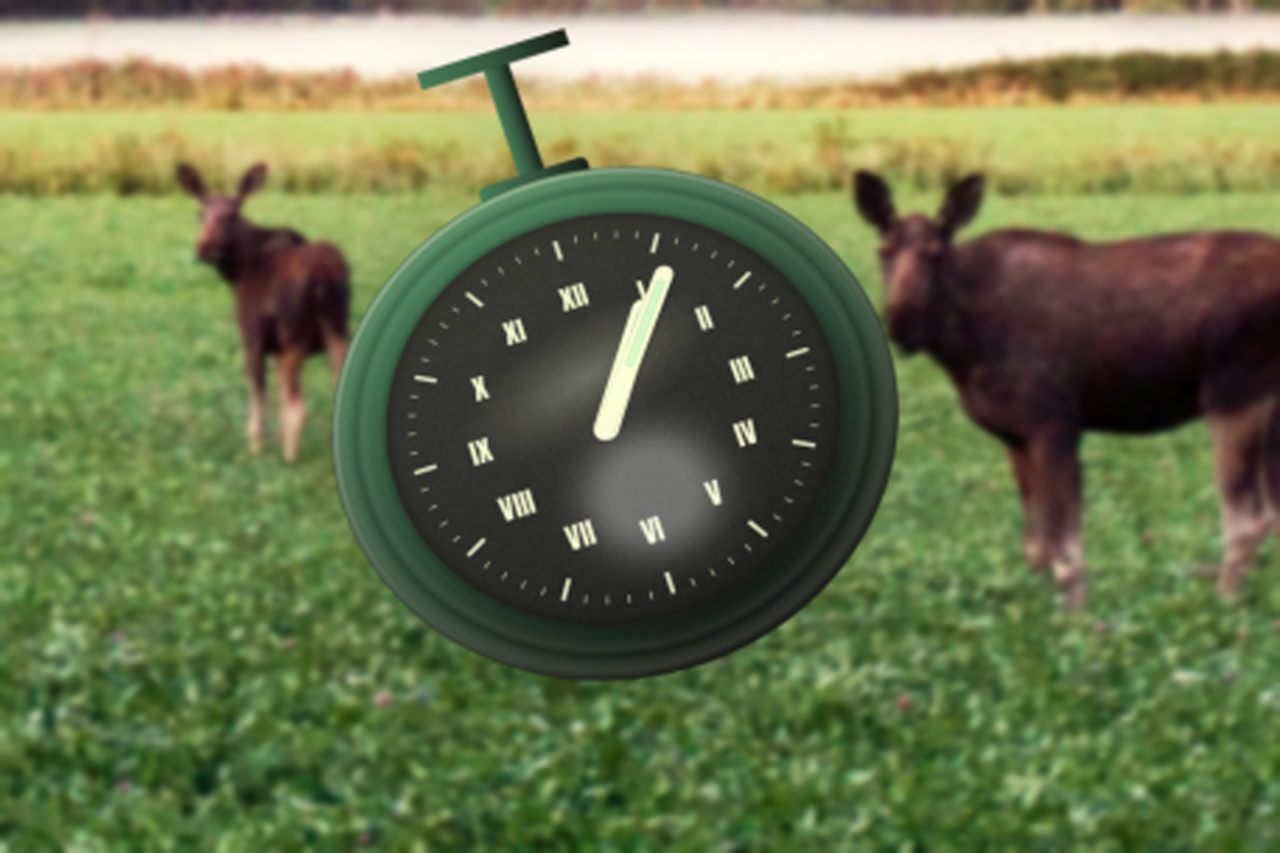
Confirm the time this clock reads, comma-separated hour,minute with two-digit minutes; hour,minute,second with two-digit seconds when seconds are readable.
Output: 1,06
